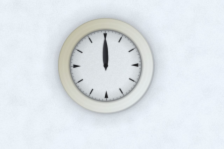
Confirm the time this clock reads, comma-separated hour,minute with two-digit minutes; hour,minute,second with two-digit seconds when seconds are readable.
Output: 12,00
